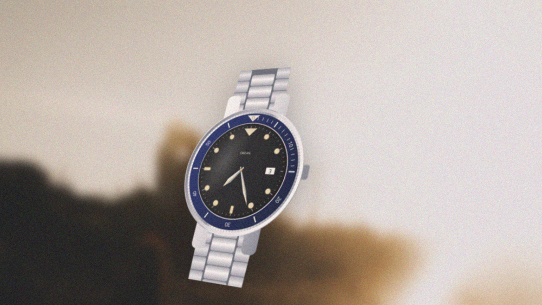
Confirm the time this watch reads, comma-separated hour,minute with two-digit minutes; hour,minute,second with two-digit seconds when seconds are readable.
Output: 7,26
